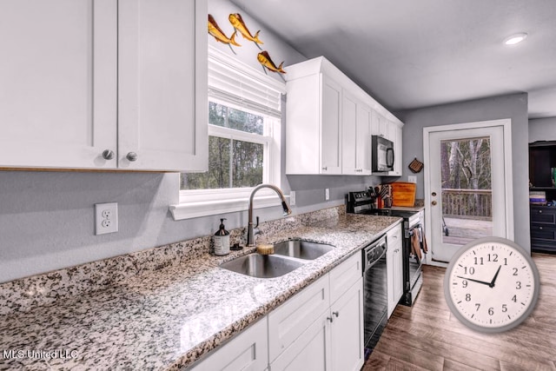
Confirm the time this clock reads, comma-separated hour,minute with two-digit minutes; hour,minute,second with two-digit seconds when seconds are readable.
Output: 12,47
